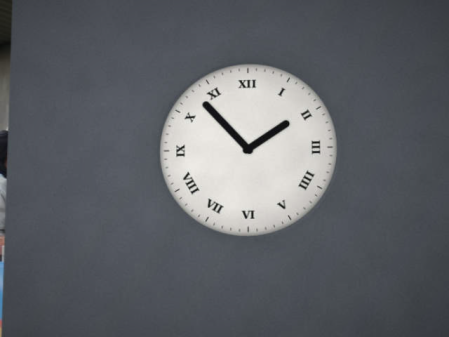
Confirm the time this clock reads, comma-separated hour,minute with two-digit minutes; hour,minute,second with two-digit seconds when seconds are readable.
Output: 1,53
